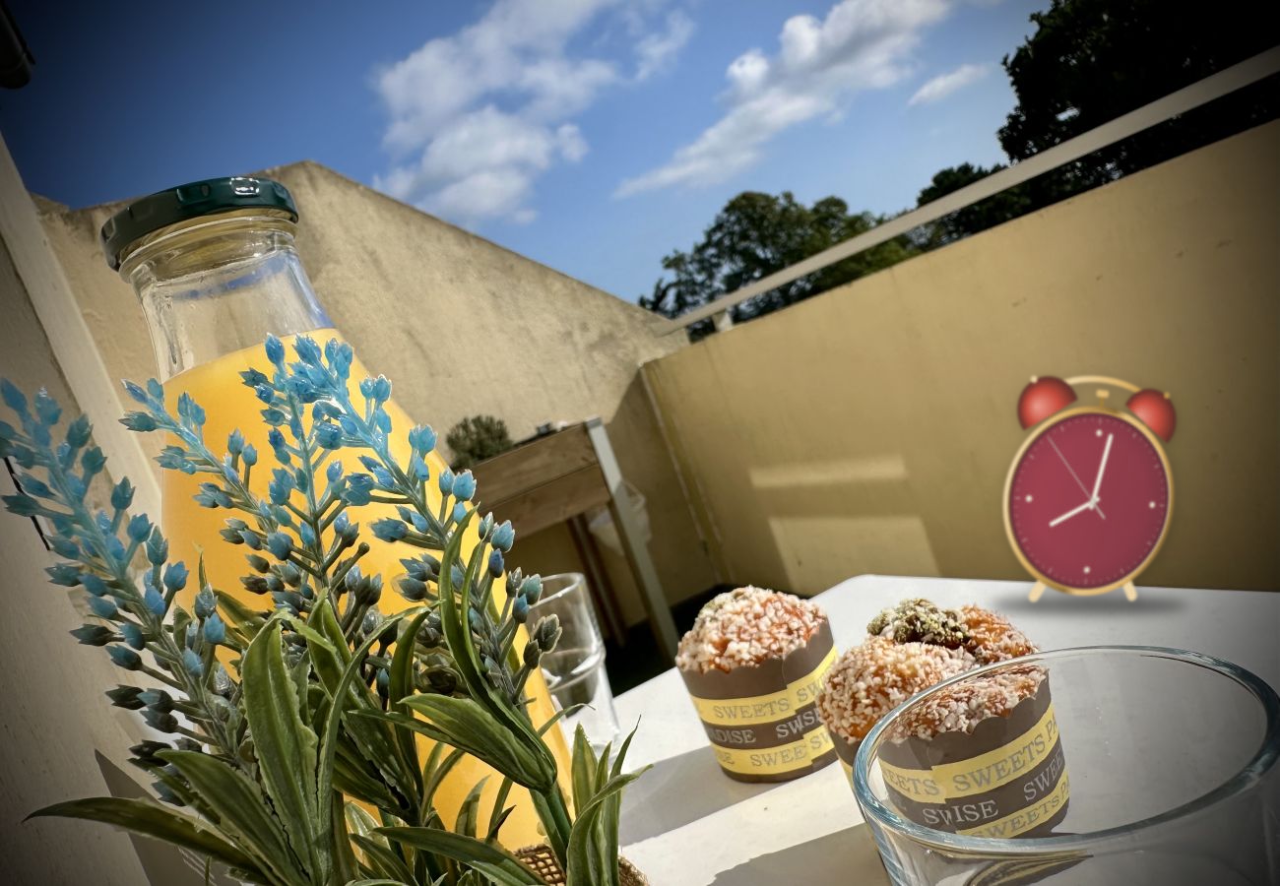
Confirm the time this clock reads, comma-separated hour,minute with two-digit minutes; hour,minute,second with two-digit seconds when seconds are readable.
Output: 8,01,53
